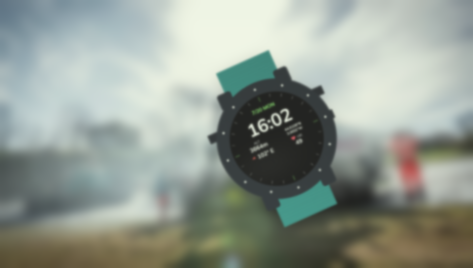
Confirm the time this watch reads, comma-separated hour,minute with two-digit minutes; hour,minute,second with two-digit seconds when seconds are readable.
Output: 16,02
